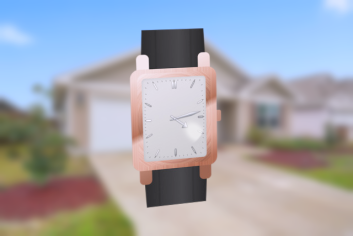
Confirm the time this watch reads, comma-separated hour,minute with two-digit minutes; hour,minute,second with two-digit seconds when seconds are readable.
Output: 4,13
